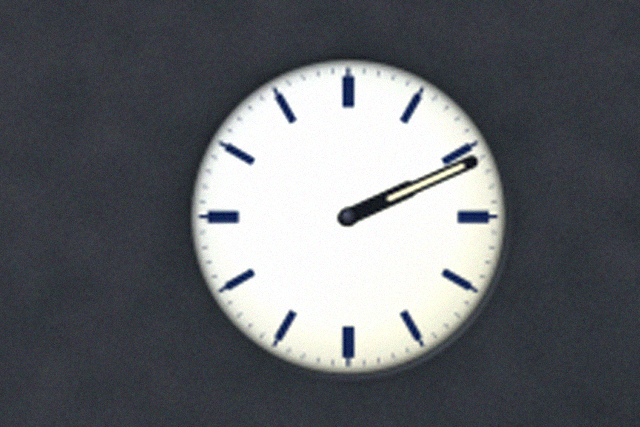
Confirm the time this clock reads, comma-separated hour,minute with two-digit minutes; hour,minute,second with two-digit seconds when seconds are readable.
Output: 2,11
